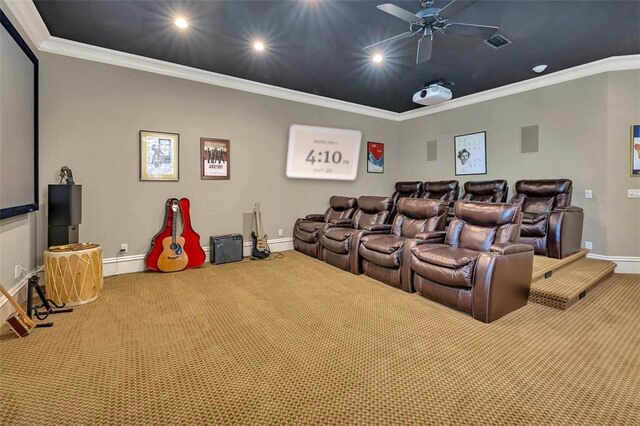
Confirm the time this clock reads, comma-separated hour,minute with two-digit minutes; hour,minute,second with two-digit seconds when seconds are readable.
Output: 4,10
